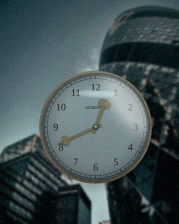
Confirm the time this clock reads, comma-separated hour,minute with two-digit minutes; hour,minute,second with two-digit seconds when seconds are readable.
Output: 12,41
